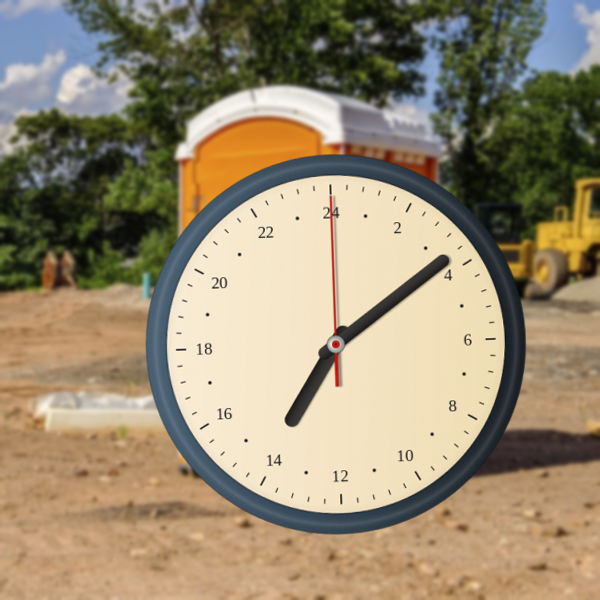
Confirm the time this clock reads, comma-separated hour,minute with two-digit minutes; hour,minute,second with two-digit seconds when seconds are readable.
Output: 14,09,00
